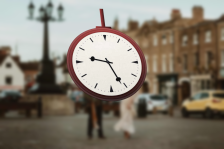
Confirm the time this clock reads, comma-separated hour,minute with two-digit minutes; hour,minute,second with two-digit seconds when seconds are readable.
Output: 9,26
